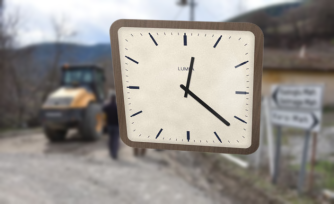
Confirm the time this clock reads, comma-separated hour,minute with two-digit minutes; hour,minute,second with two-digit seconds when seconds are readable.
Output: 12,22
